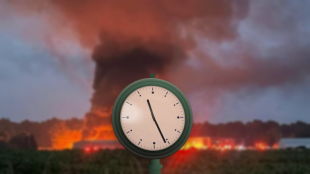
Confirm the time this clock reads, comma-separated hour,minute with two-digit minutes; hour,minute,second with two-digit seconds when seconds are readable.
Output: 11,26
